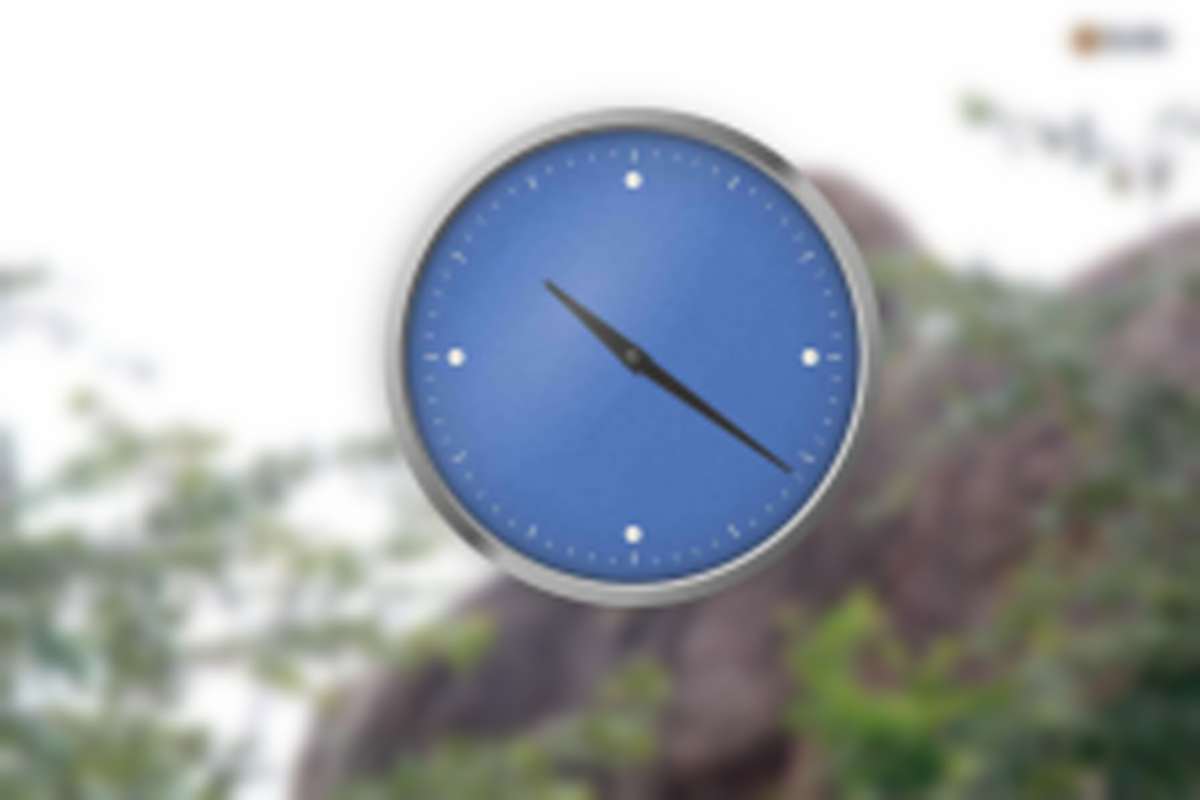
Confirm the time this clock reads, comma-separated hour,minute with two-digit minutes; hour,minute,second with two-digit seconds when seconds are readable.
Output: 10,21
